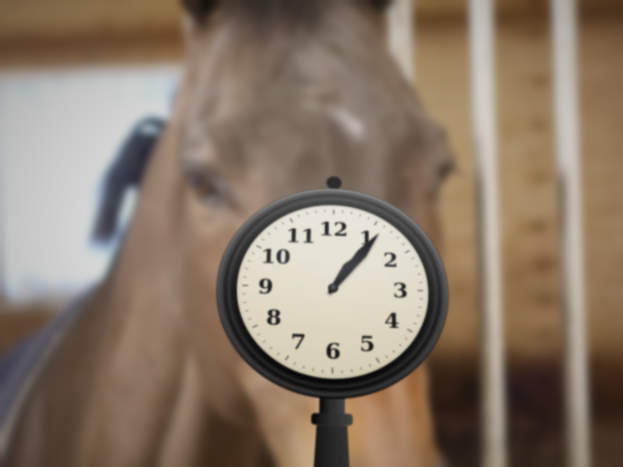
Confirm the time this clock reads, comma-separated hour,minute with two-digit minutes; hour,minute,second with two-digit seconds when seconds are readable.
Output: 1,06
